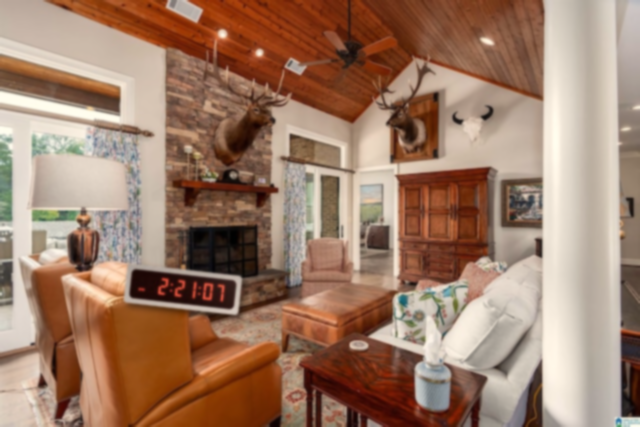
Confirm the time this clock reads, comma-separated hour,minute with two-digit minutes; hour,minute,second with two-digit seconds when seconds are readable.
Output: 2,21,07
